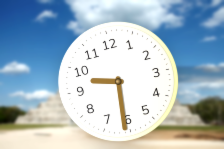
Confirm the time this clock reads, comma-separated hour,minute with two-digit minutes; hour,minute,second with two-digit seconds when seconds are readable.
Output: 9,31
